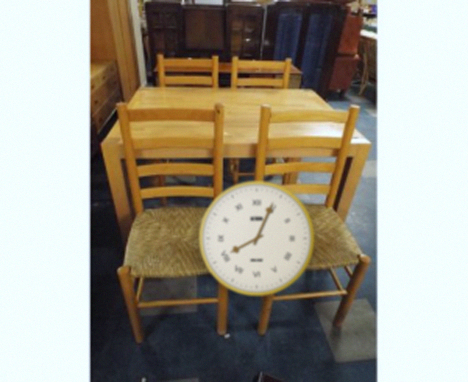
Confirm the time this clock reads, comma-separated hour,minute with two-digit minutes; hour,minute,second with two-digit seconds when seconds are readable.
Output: 8,04
